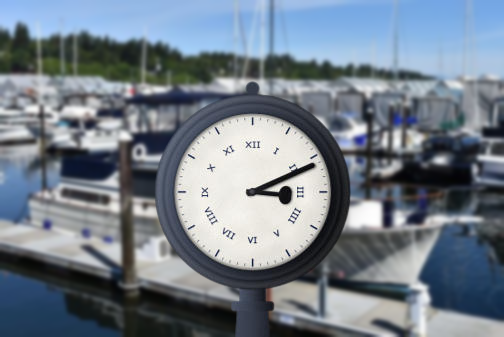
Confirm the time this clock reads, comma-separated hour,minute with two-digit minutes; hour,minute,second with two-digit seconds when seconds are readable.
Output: 3,11
